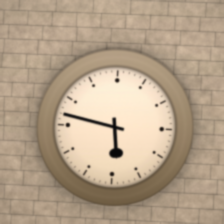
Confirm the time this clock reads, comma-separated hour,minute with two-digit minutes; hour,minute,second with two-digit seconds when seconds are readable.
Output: 5,47
